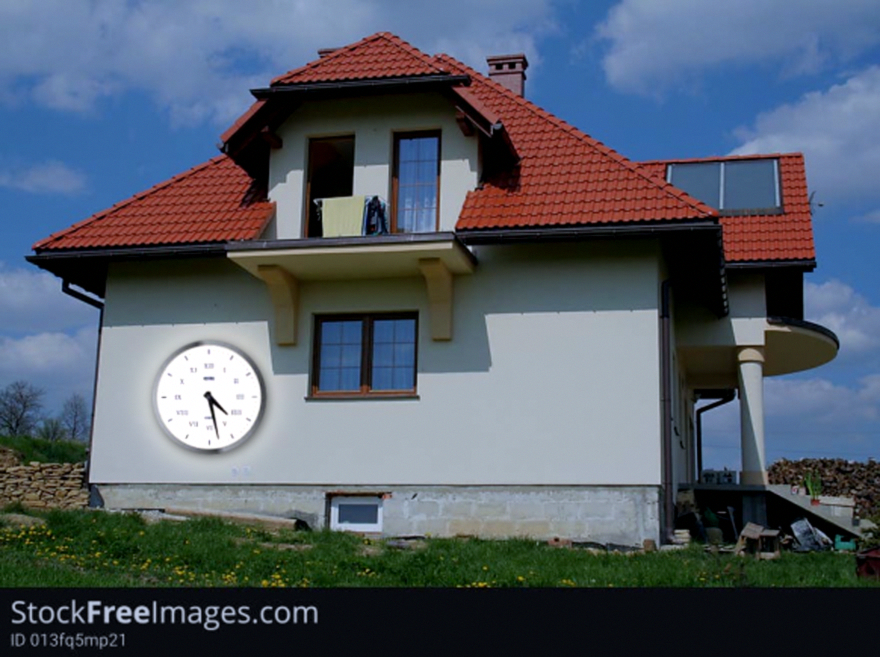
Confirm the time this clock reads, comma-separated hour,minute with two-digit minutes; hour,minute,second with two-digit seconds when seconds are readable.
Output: 4,28
